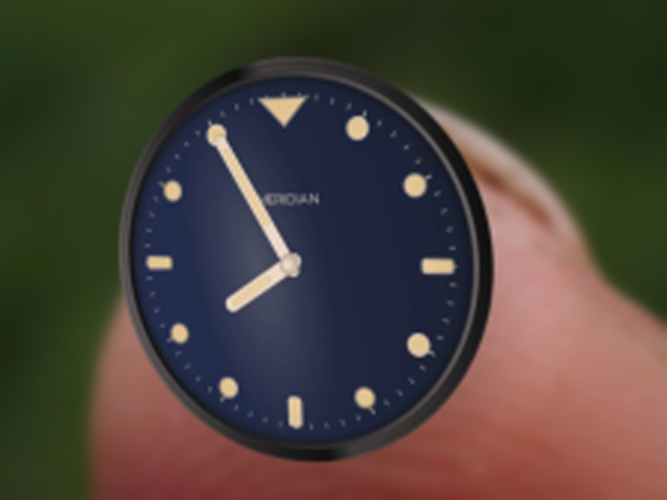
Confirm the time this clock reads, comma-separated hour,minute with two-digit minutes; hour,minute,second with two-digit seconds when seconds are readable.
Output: 7,55
